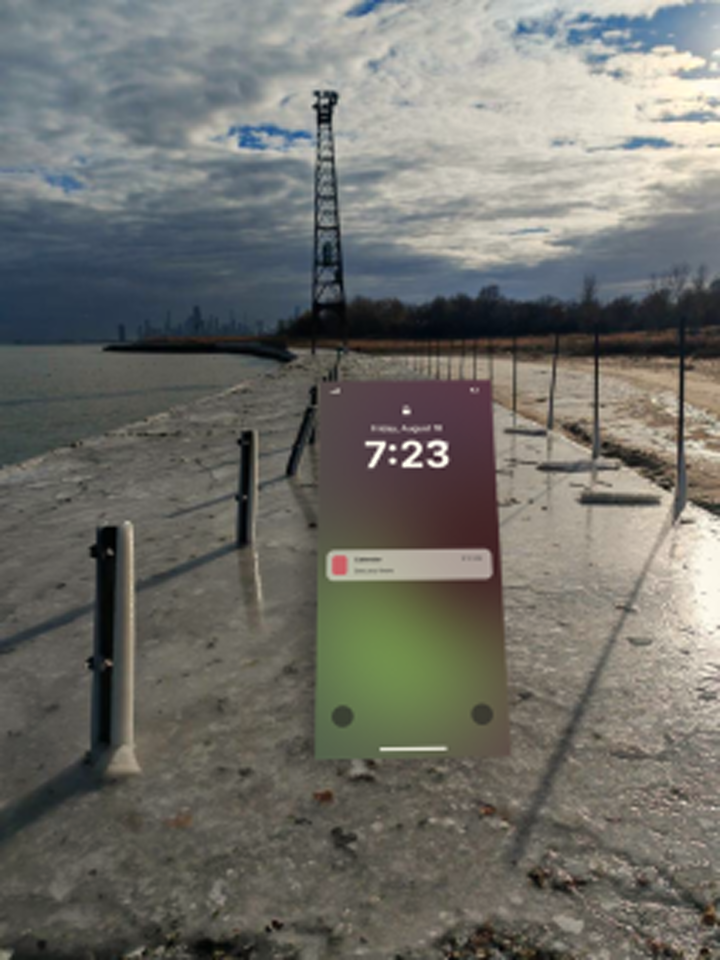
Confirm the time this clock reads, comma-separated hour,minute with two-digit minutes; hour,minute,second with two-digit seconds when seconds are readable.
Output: 7,23
